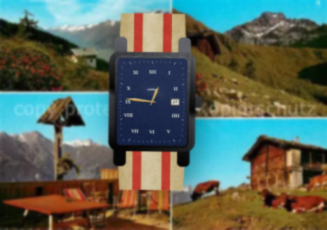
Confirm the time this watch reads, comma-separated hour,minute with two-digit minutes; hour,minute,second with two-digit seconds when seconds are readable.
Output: 12,46
